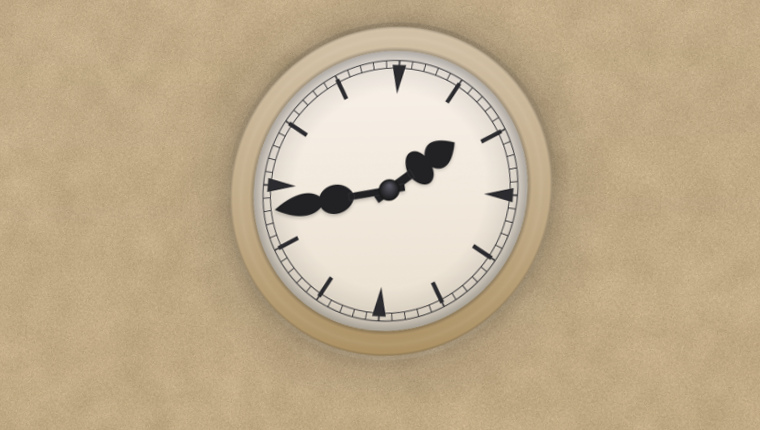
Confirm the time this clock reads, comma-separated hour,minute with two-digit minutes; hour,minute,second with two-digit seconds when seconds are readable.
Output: 1,43
